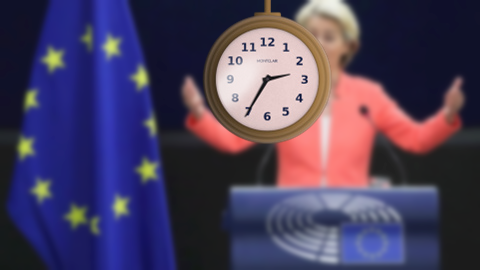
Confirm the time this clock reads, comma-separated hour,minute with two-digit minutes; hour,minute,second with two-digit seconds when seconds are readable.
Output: 2,35
